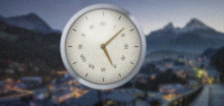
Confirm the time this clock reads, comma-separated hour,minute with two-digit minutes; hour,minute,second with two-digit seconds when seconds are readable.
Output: 5,08
